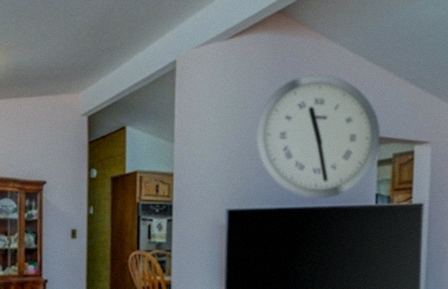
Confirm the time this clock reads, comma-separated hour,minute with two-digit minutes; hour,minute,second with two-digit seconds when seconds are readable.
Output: 11,28
